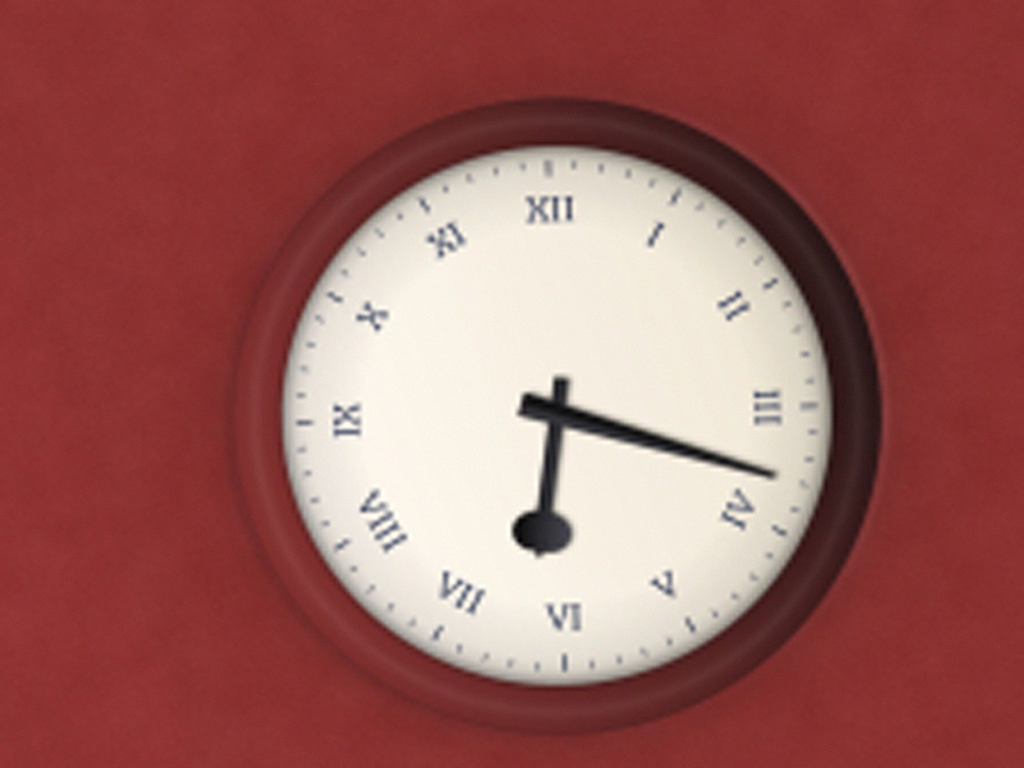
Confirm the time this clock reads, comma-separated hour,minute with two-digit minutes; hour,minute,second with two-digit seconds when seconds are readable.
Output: 6,18
